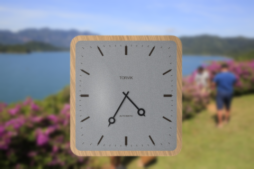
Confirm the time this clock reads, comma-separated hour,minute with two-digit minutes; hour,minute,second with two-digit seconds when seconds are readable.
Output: 4,35
